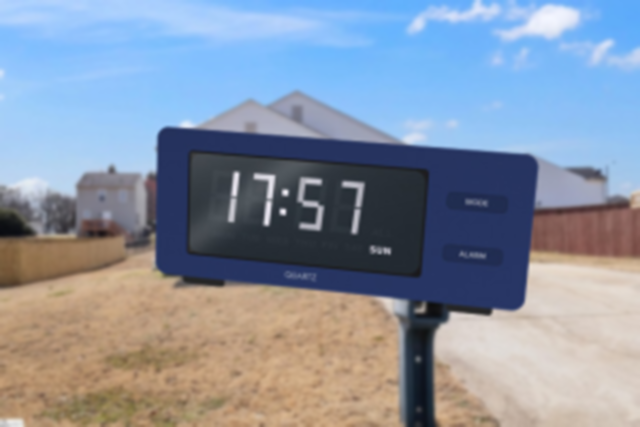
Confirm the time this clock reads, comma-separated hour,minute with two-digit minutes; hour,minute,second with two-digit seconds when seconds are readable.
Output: 17,57
